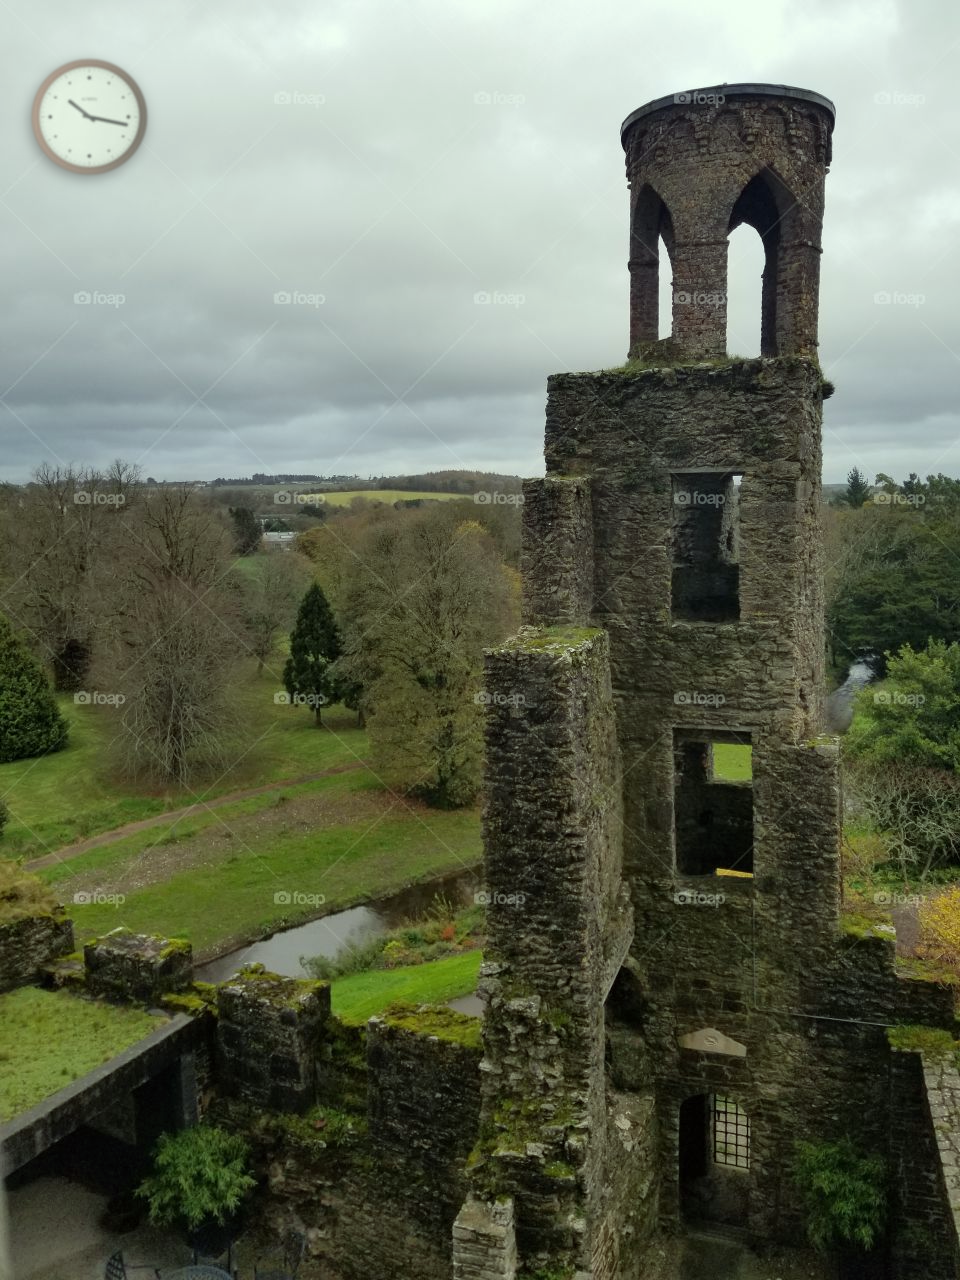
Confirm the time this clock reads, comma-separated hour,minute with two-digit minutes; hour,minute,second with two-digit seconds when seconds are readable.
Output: 10,17
